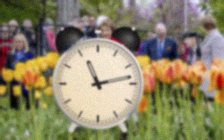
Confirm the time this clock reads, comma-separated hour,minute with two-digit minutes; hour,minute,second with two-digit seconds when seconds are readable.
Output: 11,13
